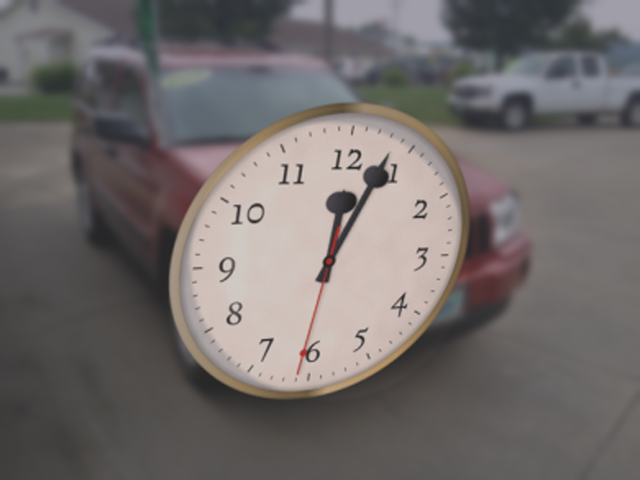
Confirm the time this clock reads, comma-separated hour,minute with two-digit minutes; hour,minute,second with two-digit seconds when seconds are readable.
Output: 12,03,31
